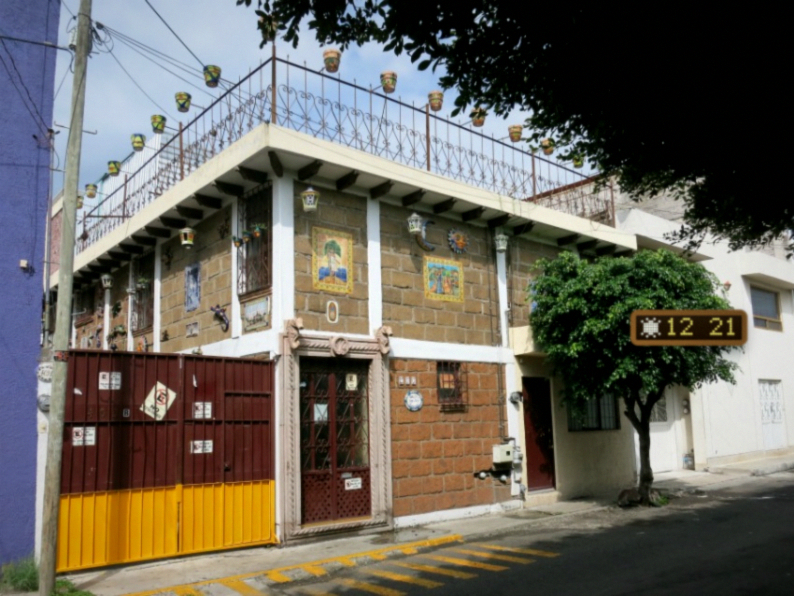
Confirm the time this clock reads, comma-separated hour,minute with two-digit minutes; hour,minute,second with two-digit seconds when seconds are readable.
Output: 12,21
